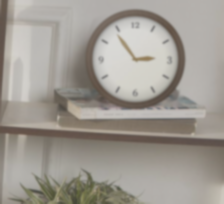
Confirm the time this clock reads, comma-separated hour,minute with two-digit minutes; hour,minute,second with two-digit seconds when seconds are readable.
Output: 2,54
